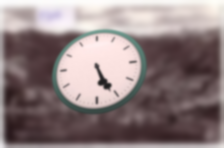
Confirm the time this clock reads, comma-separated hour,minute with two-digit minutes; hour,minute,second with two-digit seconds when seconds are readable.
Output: 5,26
